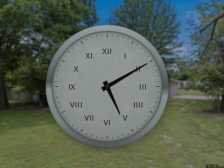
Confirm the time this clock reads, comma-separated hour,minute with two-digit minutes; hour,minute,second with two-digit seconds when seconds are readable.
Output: 5,10
